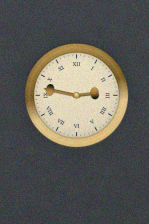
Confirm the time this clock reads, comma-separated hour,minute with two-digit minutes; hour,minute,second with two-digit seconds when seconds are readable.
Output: 2,47
